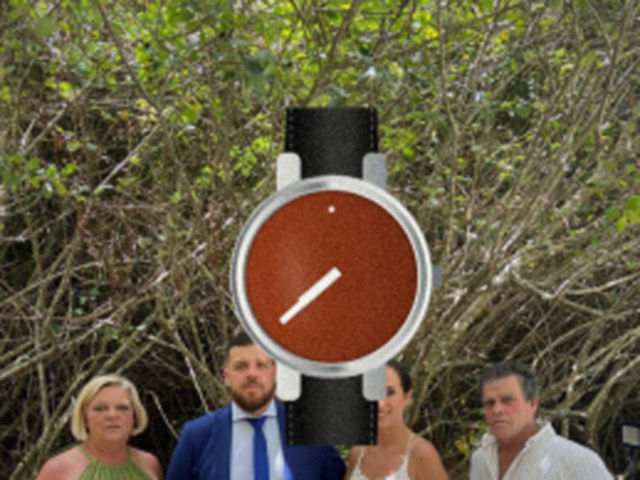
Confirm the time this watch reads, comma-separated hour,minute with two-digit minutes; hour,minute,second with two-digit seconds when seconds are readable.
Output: 7,38
